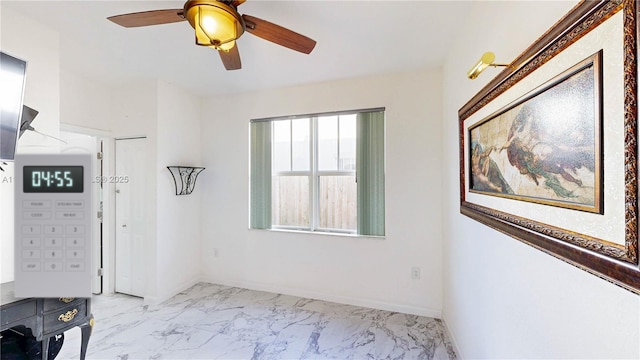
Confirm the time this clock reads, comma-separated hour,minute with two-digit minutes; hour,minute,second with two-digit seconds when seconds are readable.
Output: 4,55
